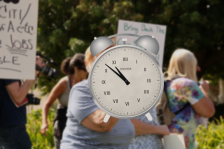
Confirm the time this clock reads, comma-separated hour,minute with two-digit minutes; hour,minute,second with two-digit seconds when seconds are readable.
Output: 10,52
